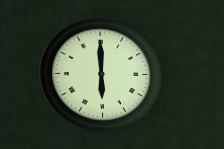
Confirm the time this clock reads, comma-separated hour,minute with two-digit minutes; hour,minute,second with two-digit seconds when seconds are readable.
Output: 6,00
